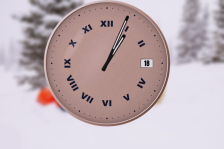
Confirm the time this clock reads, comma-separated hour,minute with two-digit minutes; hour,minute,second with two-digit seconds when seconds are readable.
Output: 1,04
